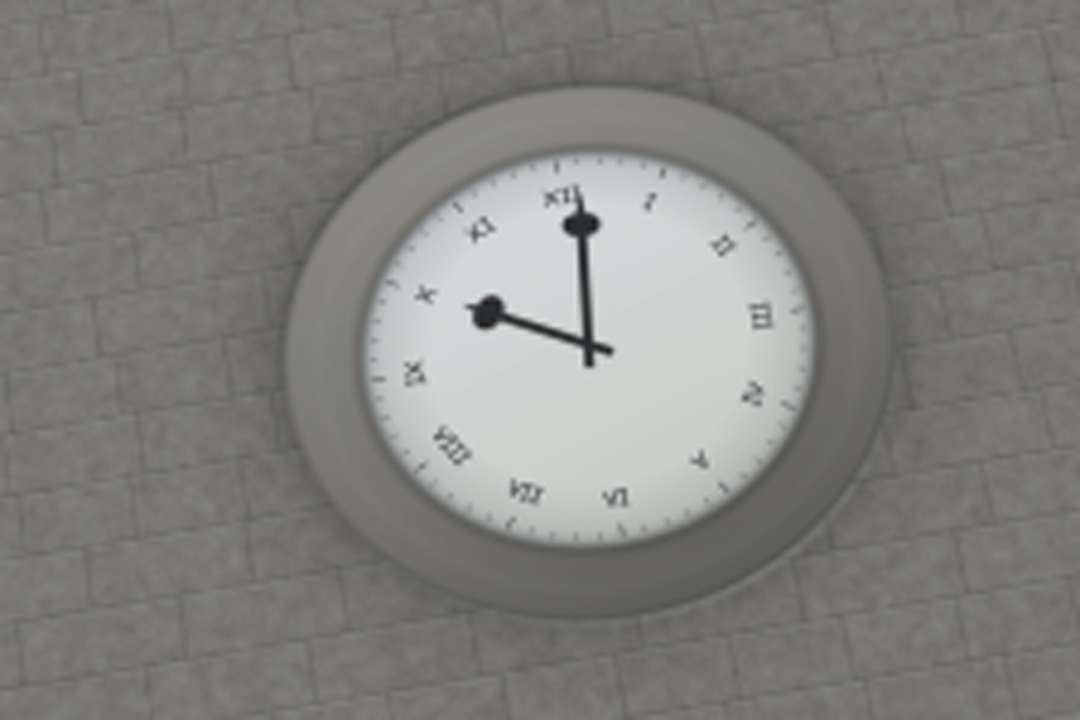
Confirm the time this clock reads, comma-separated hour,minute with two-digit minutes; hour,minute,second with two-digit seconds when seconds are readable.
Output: 10,01
